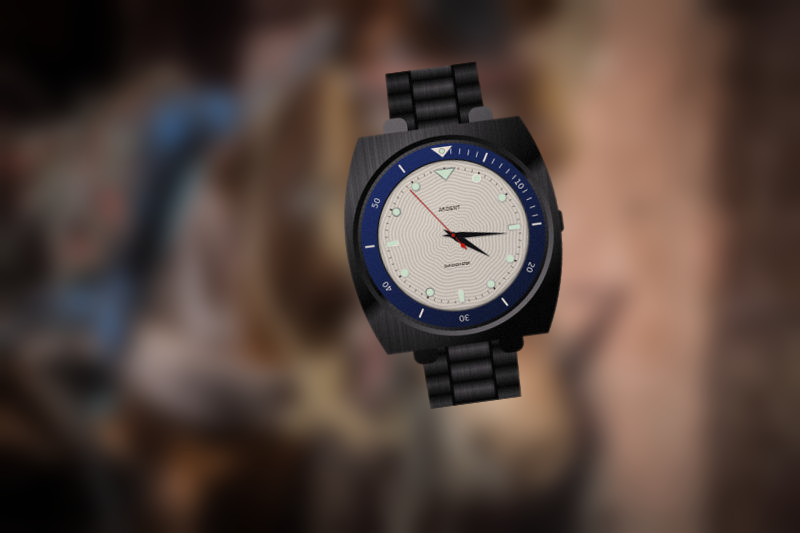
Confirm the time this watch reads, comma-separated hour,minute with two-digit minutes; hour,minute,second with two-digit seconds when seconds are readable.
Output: 4,15,54
